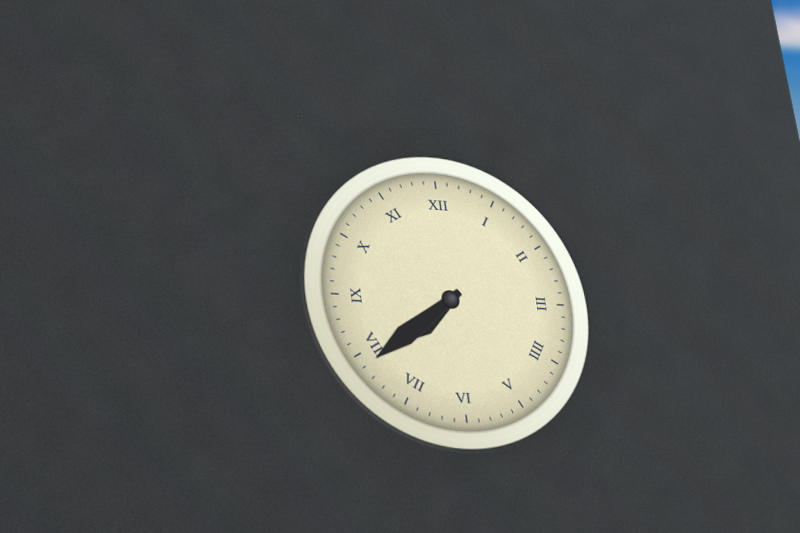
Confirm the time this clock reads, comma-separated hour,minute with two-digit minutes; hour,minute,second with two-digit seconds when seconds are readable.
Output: 7,39
